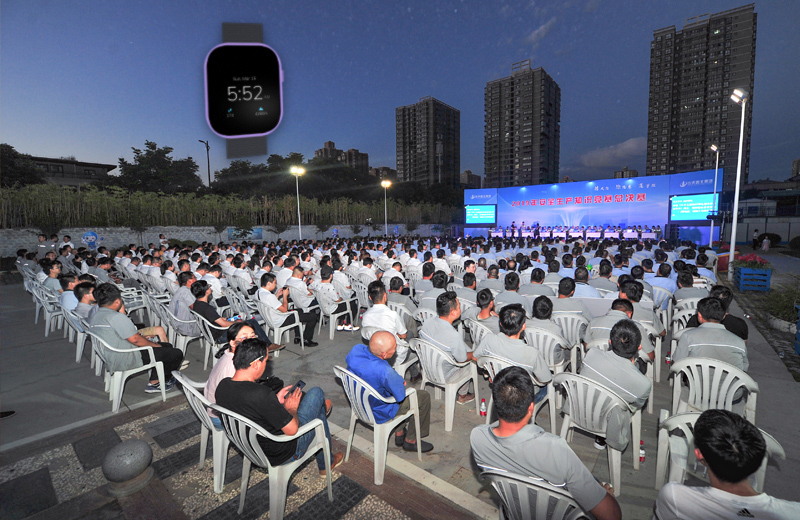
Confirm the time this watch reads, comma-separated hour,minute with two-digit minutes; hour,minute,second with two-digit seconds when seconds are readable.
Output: 5,52
